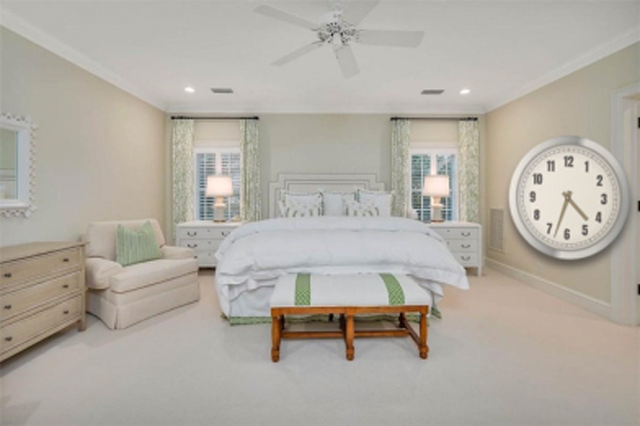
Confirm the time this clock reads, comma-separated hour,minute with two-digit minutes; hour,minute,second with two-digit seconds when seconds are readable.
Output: 4,33
